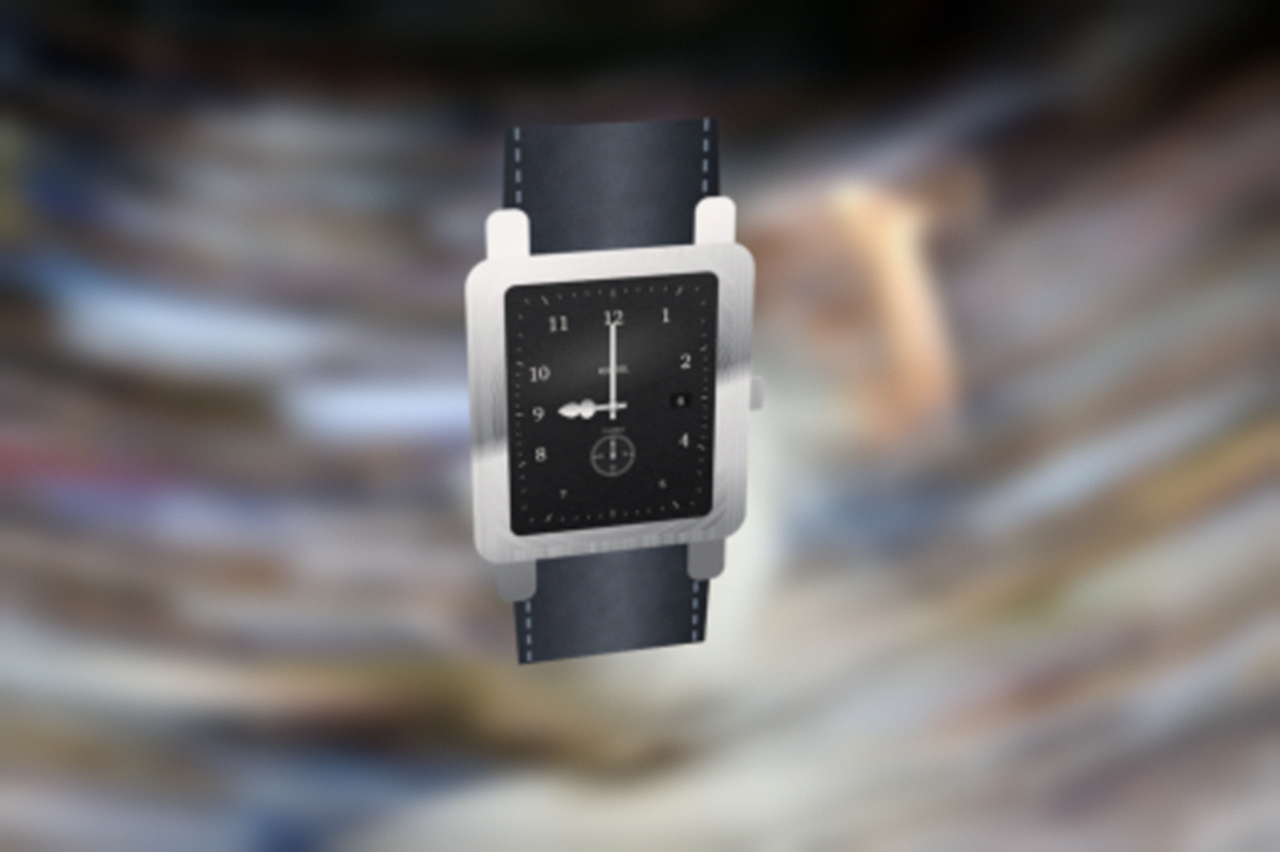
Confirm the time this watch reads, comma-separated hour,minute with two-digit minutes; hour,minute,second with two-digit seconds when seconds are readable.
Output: 9,00
